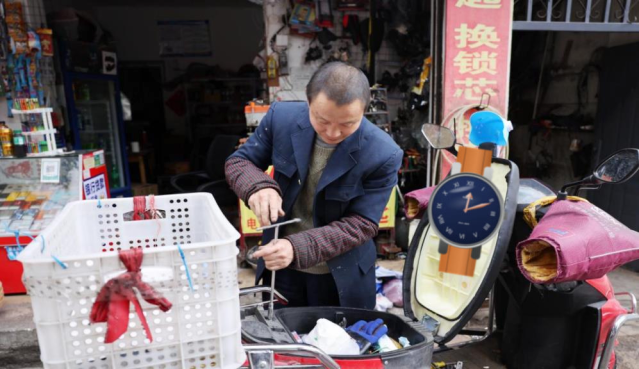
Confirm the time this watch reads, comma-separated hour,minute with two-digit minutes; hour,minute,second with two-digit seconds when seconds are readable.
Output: 12,11
